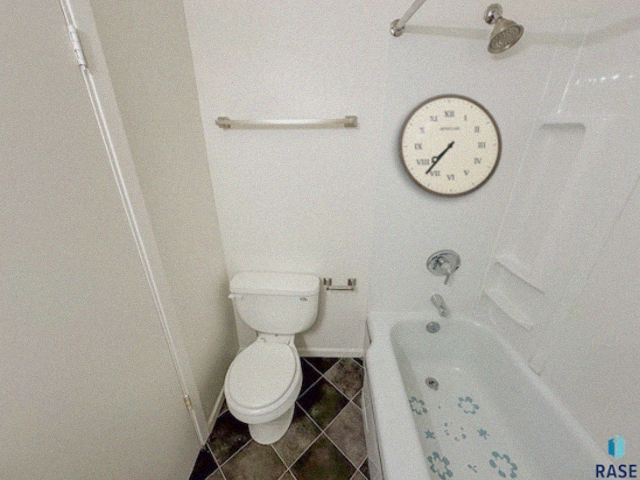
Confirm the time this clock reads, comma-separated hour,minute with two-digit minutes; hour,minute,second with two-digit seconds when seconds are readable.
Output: 7,37
